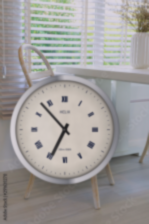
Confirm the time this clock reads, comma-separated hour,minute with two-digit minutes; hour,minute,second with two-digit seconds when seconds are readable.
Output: 6,53
